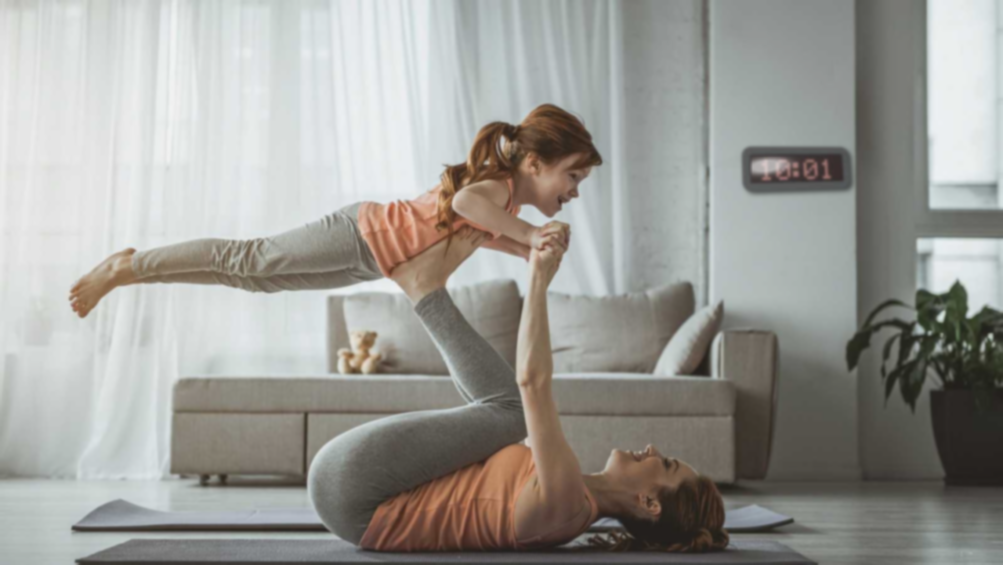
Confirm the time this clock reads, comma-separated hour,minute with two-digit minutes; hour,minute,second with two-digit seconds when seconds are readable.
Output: 10,01
